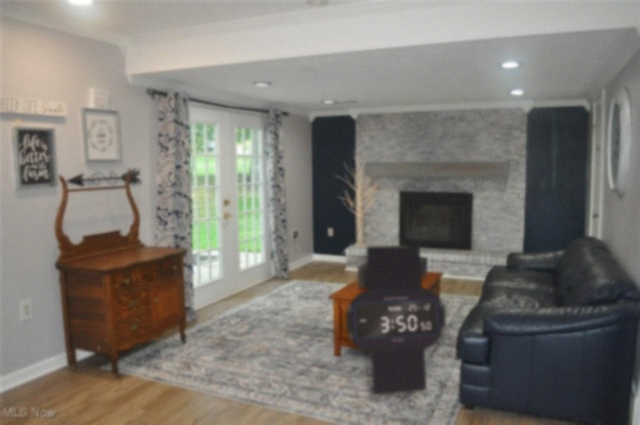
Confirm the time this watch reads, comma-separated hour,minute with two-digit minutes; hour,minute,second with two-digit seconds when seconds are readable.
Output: 3,50
